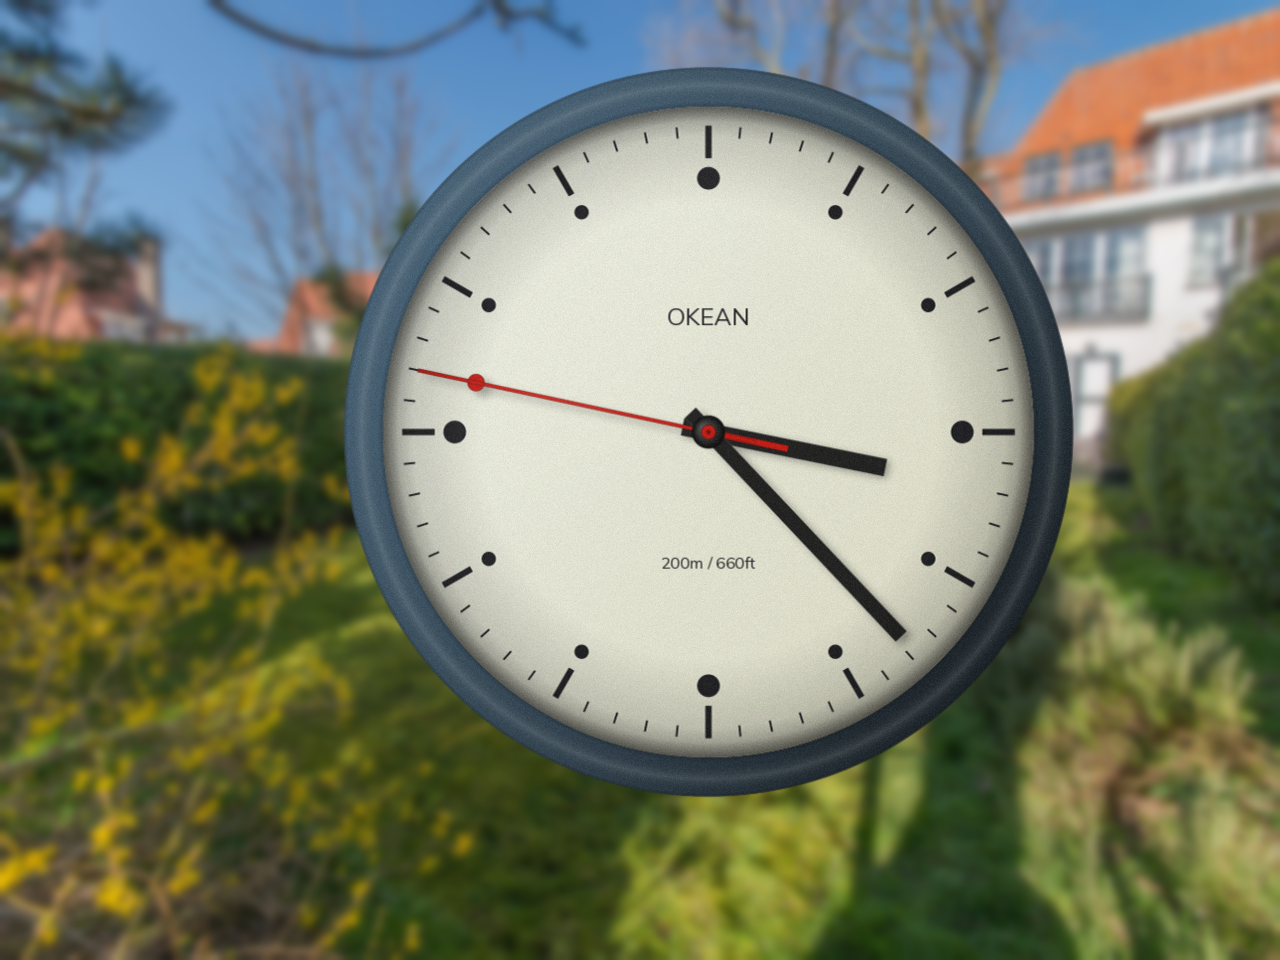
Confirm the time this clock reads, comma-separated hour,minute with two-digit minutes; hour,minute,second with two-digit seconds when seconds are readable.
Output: 3,22,47
